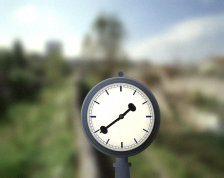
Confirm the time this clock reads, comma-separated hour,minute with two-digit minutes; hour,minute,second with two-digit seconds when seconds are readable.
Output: 1,39
